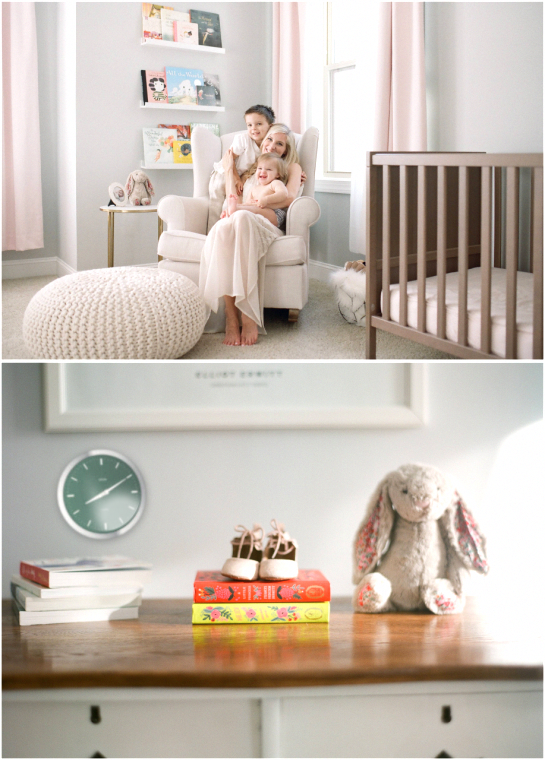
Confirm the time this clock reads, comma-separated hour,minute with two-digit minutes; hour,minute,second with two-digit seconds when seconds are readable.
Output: 8,10
